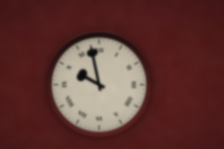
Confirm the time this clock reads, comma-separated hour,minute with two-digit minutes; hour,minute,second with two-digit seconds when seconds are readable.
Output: 9,58
